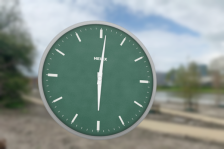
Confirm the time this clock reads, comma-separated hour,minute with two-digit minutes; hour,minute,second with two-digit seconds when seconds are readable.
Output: 6,01
